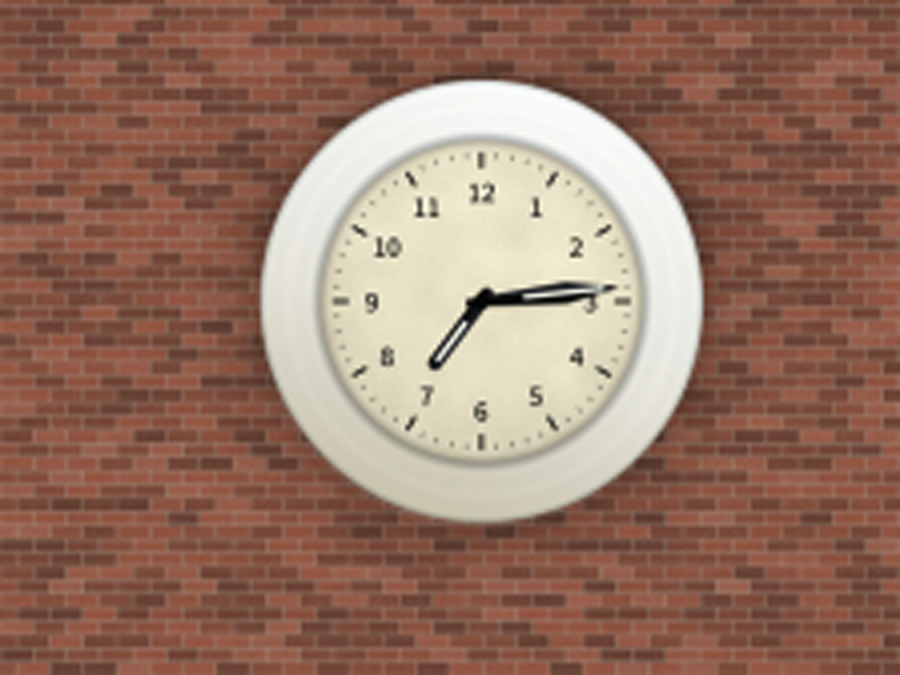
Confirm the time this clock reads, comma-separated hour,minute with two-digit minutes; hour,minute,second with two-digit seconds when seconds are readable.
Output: 7,14
